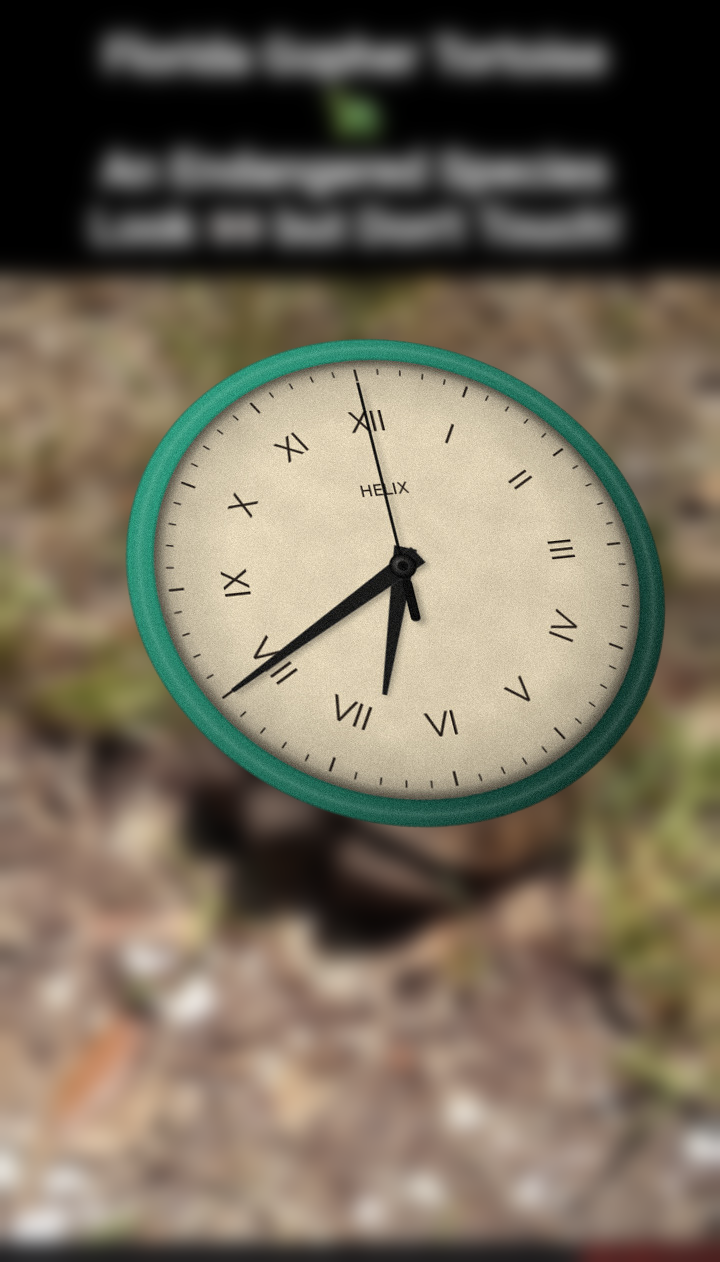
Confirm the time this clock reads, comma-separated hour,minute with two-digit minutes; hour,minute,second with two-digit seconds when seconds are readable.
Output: 6,40,00
